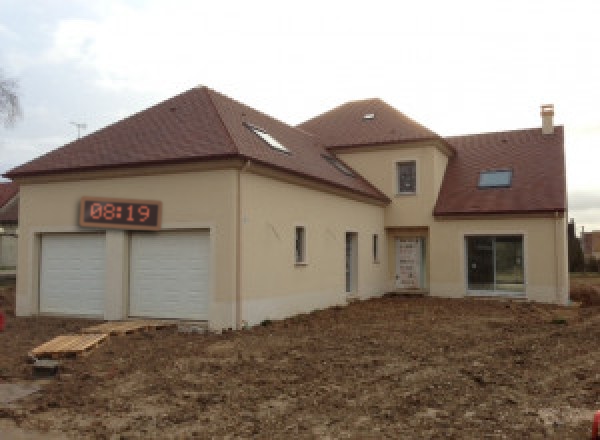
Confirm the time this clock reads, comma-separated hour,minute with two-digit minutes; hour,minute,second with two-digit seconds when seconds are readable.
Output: 8,19
